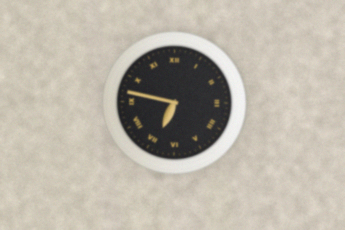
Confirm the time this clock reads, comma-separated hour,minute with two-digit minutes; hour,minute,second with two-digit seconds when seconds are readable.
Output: 6,47
